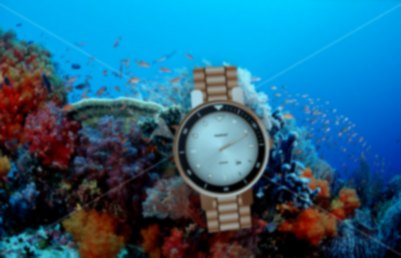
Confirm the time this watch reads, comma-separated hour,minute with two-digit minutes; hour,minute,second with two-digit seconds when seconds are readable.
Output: 2,11
